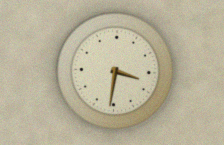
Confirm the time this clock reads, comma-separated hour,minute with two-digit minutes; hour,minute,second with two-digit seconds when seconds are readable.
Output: 3,31
